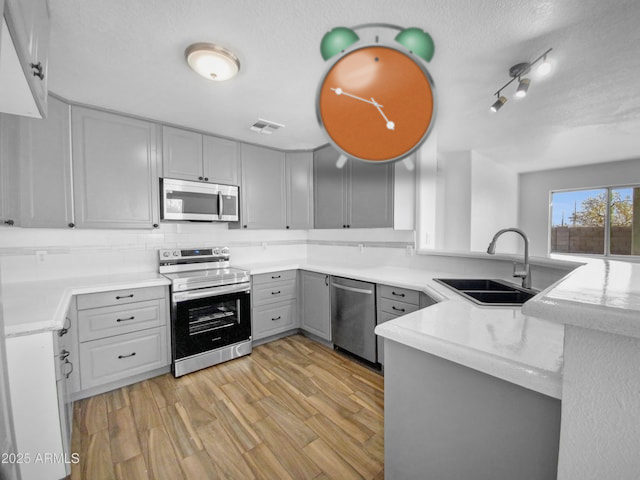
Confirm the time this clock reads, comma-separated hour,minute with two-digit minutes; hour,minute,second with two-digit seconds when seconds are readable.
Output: 4,48
